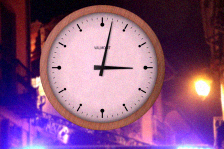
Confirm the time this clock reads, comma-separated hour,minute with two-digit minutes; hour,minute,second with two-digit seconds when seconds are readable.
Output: 3,02
